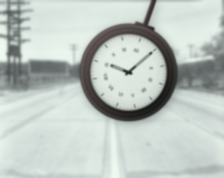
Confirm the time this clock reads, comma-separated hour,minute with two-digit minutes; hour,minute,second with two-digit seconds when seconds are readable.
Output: 9,05
